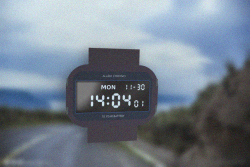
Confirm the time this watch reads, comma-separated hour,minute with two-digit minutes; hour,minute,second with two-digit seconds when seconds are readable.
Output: 14,04,01
